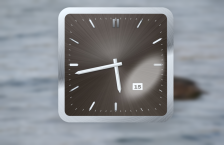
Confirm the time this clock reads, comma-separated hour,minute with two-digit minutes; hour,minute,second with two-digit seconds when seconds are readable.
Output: 5,43
